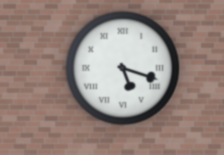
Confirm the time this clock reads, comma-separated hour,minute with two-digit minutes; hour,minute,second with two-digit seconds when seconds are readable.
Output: 5,18
